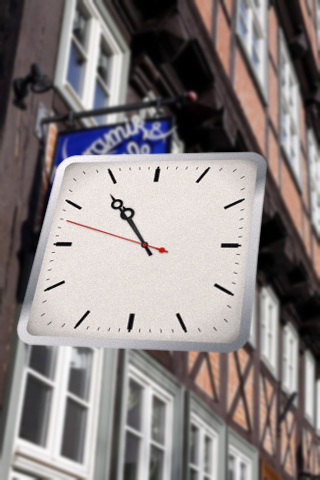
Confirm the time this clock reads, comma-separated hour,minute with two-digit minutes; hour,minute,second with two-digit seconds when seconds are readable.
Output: 10,53,48
